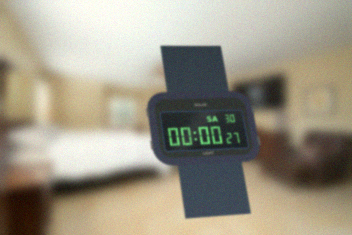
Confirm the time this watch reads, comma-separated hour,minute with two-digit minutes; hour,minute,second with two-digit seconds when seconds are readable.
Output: 0,00,27
